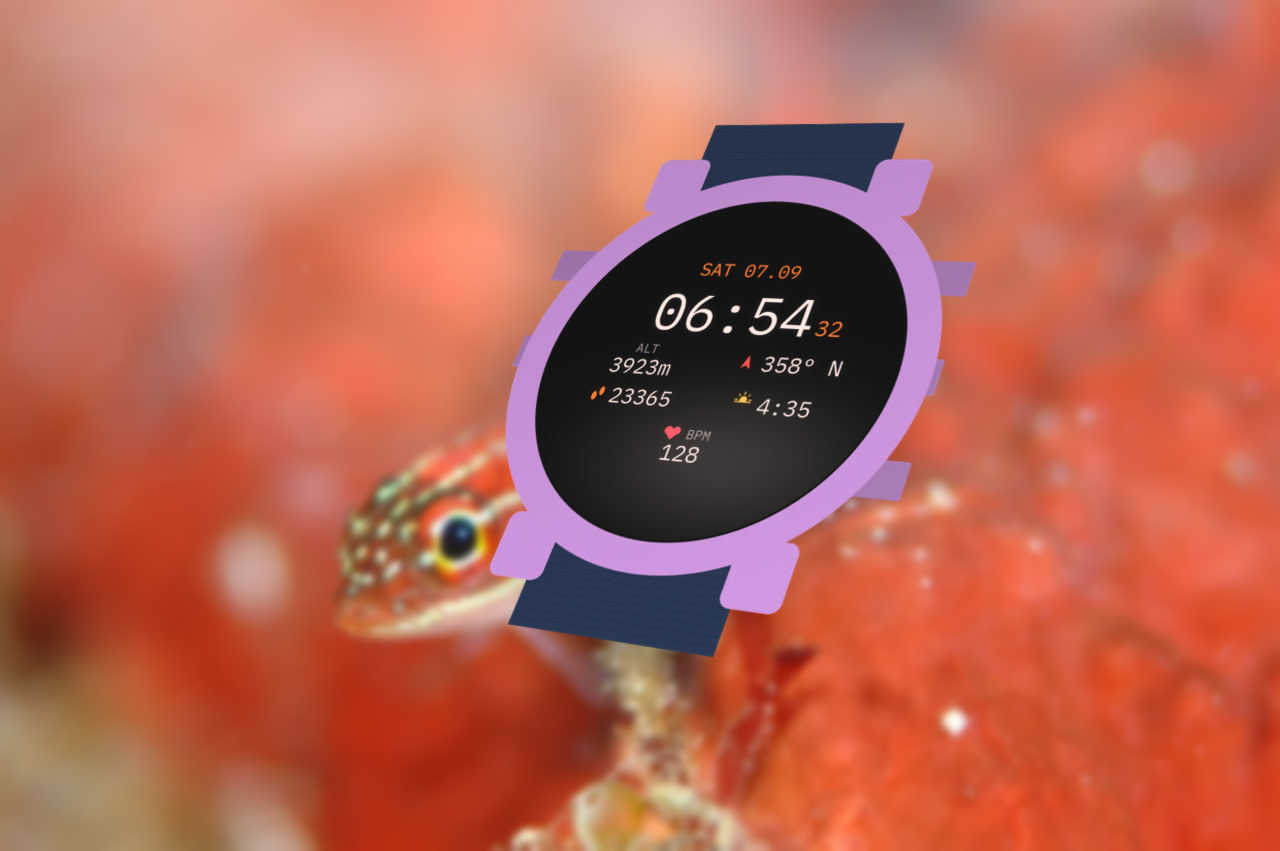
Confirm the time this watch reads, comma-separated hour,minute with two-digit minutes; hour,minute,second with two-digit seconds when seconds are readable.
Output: 6,54,32
